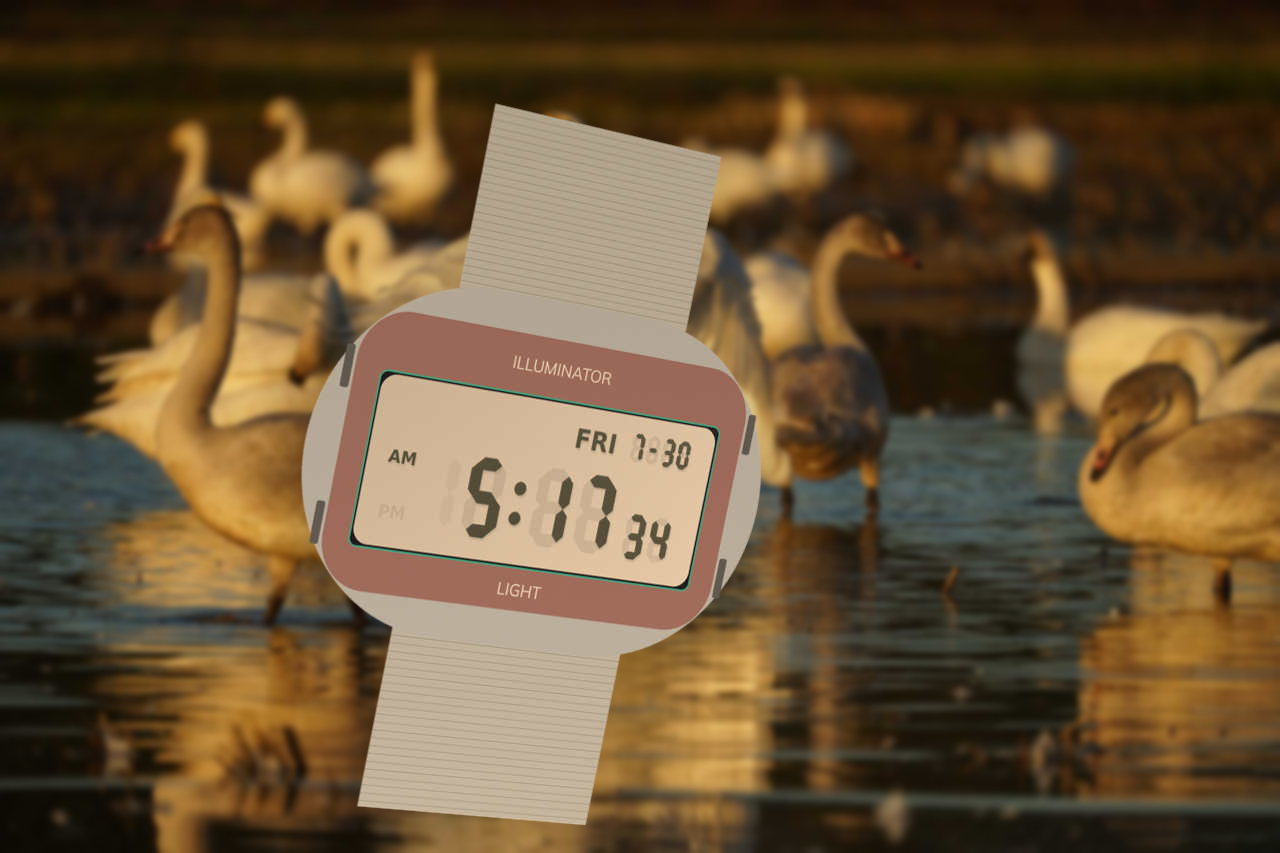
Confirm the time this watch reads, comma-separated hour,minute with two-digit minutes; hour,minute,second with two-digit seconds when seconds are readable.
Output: 5,17,34
